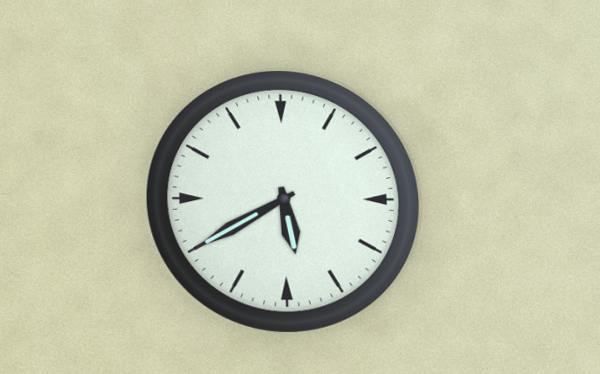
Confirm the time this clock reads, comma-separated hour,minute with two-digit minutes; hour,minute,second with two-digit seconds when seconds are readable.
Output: 5,40
